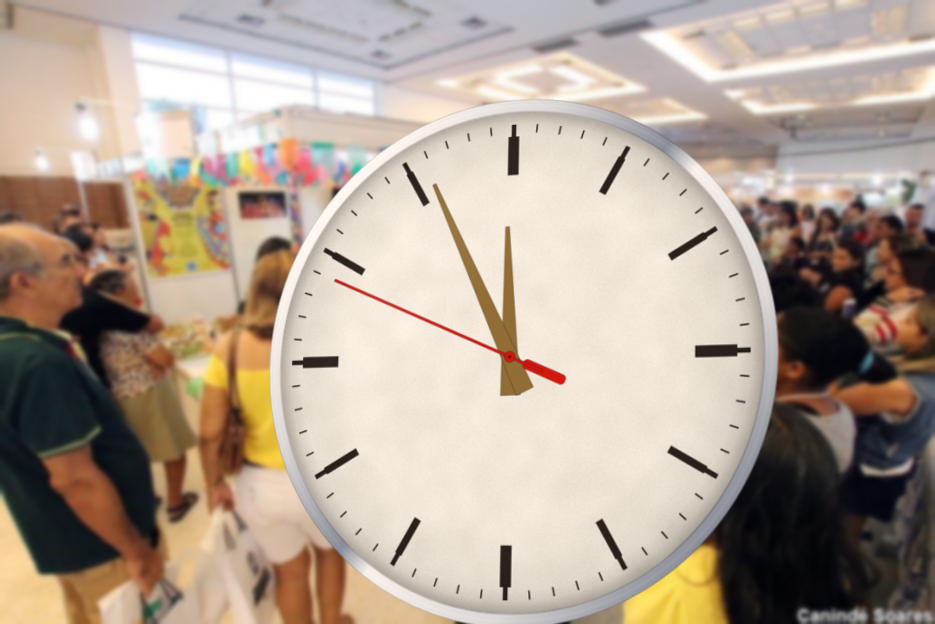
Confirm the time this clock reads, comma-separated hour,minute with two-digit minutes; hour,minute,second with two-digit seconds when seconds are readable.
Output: 11,55,49
